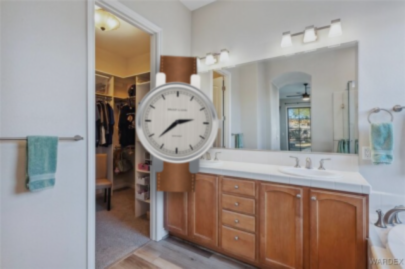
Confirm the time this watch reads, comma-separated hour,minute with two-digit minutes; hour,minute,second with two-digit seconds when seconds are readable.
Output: 2,38
